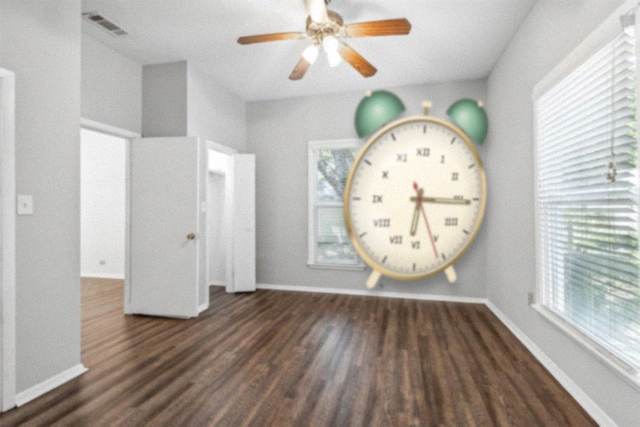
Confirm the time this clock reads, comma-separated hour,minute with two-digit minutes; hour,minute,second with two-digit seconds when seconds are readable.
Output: 6,15,26
